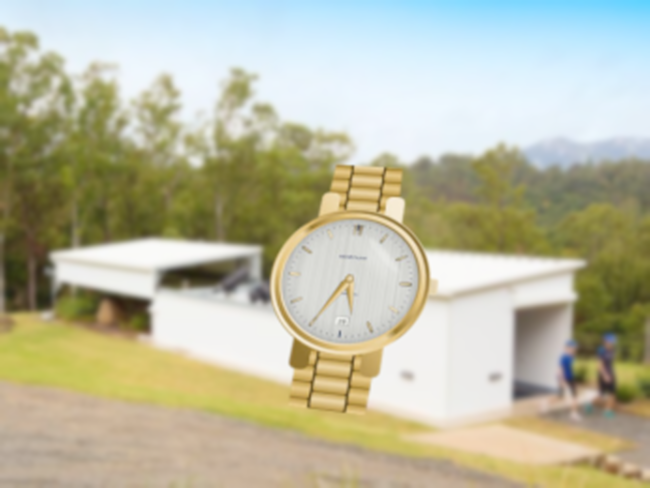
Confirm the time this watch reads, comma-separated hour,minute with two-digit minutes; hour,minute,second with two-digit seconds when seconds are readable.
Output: 5,35
